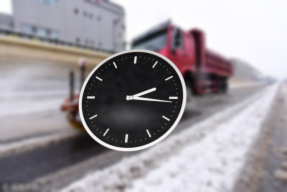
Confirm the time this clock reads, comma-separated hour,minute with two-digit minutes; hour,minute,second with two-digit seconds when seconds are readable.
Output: 2,16
